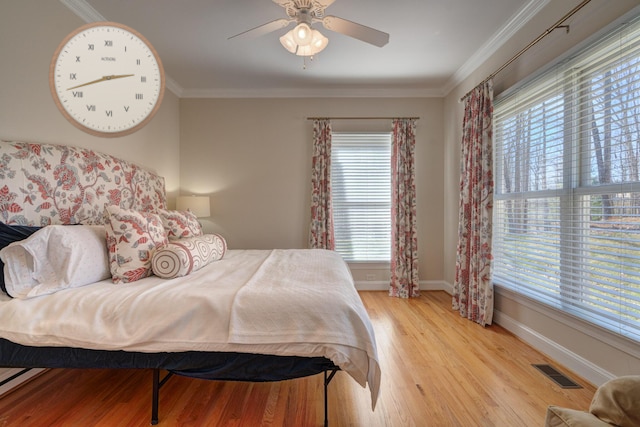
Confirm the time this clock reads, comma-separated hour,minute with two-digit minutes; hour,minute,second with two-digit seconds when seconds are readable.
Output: 2,42
